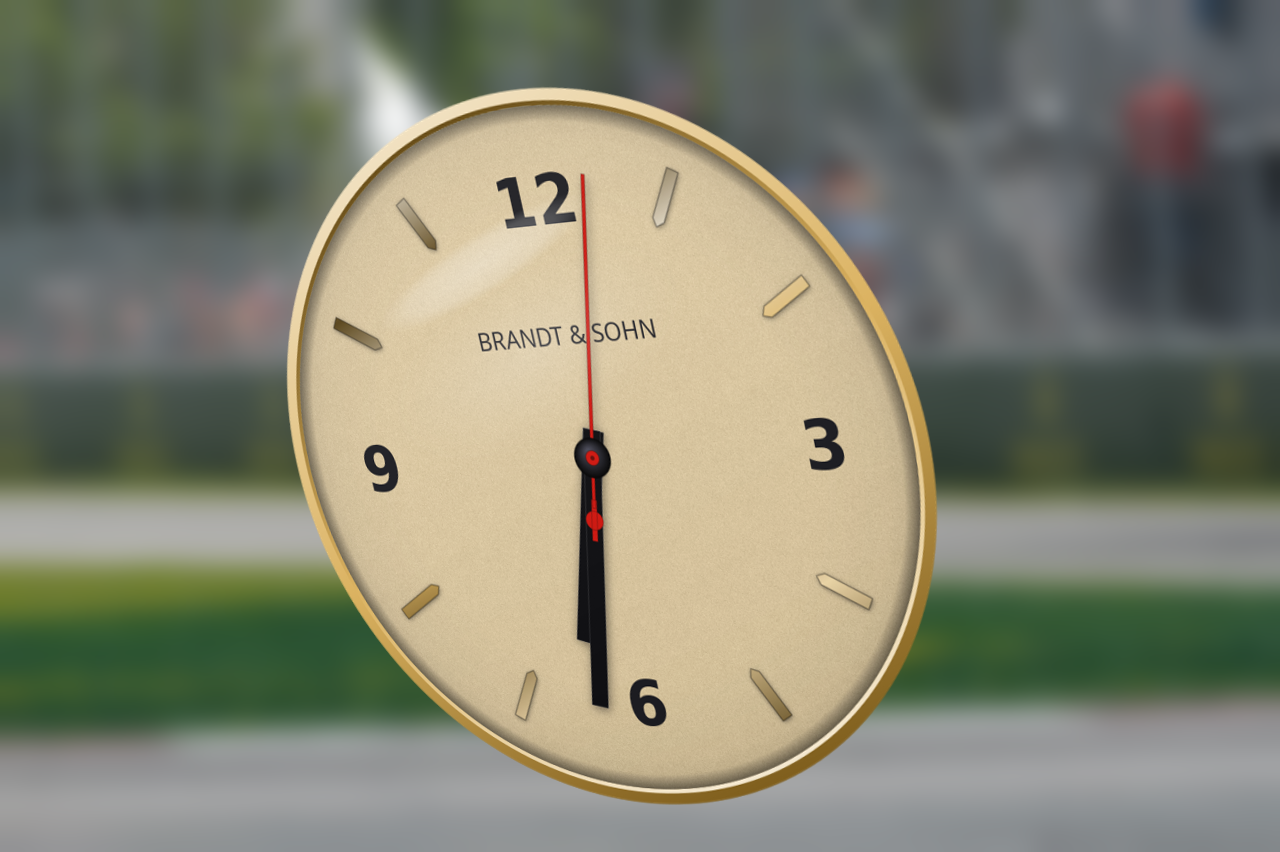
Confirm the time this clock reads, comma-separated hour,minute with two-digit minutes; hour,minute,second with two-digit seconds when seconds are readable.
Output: 6,32,02
